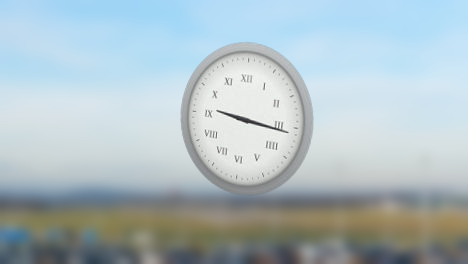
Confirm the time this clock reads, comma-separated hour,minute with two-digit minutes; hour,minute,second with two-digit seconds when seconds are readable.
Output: 9,16
